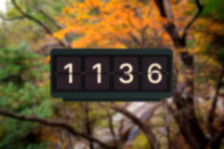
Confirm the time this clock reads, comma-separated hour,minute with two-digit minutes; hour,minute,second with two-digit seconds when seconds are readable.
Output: 11,36
